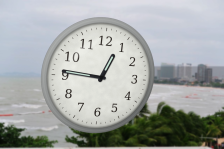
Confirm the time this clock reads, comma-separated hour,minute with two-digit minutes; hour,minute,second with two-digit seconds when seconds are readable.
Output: 12,46
